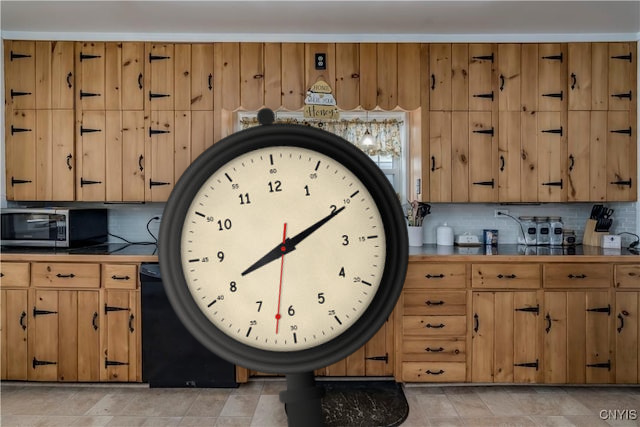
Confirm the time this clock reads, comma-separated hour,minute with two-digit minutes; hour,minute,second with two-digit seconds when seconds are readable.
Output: 8,10,32
